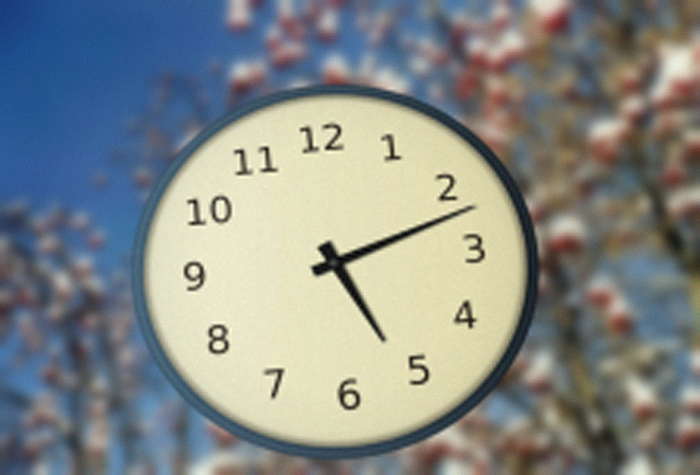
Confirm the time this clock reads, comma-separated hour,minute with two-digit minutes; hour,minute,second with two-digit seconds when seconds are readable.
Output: 5,12
